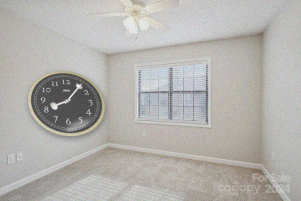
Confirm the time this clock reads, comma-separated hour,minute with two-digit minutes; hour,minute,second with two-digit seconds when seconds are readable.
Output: 8,06
